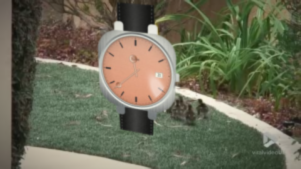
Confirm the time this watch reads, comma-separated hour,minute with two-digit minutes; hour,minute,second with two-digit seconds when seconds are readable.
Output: 11,38
